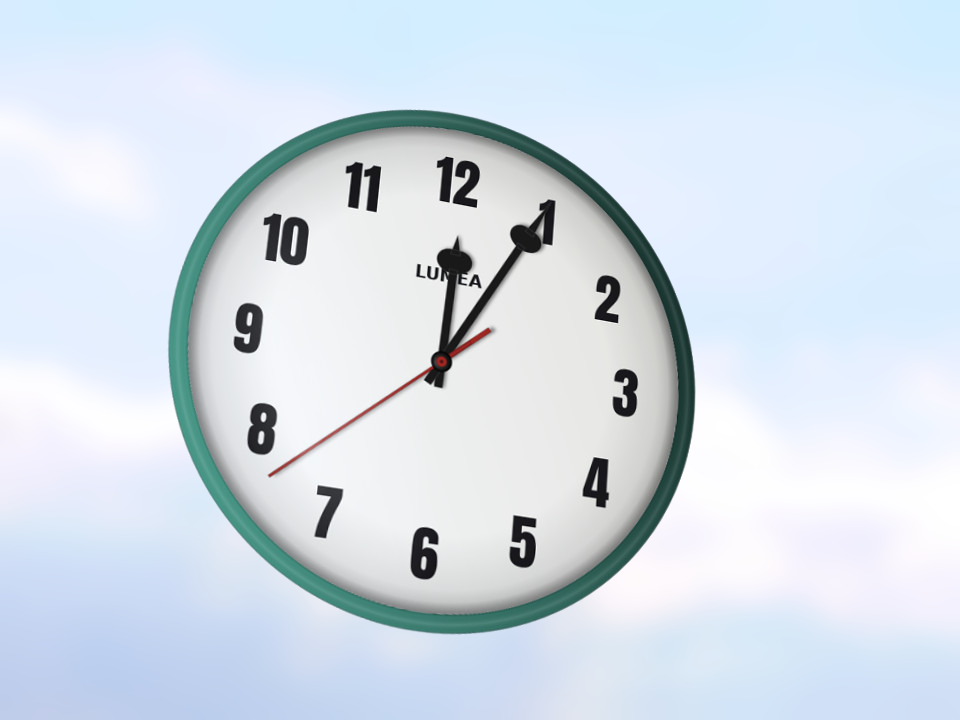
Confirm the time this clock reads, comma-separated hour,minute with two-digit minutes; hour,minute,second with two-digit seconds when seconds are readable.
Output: 12,04,38
